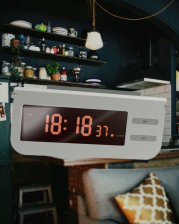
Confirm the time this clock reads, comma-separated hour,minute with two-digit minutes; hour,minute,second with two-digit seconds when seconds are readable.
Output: 18,18,37
